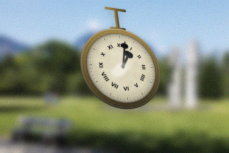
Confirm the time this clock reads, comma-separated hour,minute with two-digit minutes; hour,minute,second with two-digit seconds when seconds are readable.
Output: 1,02
